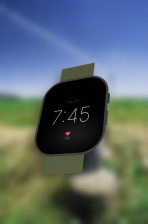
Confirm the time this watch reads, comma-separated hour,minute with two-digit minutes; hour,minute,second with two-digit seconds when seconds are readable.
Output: 7,45
